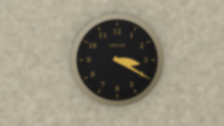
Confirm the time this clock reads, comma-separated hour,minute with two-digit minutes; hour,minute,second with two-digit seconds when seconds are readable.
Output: 3,20
